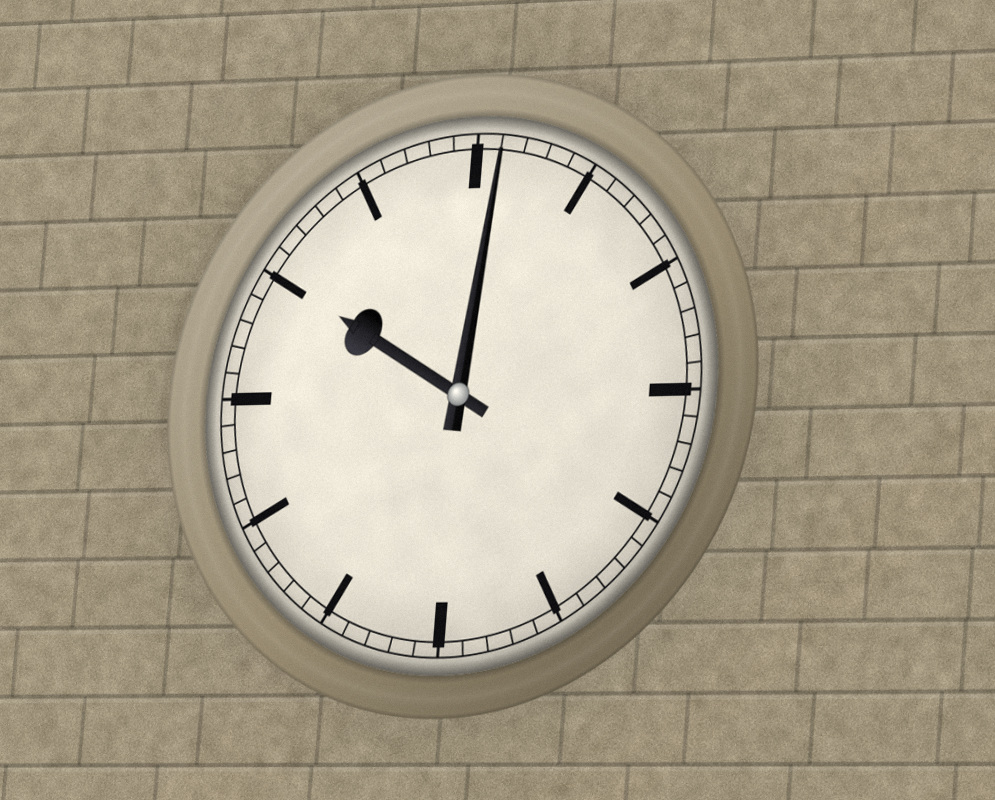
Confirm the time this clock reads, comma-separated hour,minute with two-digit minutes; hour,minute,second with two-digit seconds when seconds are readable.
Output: 10,01
